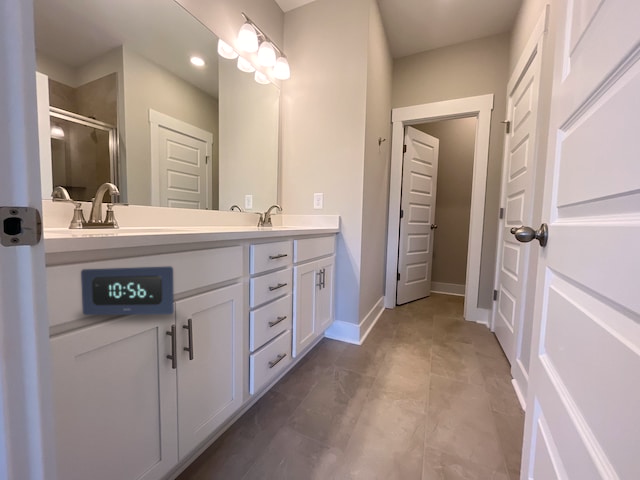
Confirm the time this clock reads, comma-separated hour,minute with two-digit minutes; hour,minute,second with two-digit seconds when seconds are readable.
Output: 10,56
